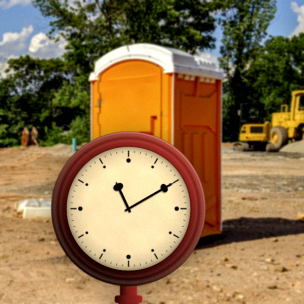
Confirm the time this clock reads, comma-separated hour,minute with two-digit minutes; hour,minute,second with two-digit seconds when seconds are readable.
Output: 11,10
